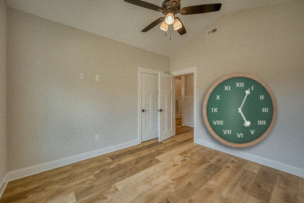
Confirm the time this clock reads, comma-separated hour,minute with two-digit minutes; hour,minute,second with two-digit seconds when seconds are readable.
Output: 5,04
